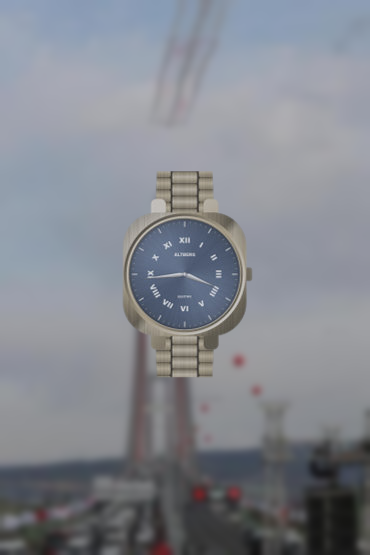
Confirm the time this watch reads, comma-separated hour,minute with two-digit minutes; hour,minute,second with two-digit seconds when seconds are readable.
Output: 3,44
